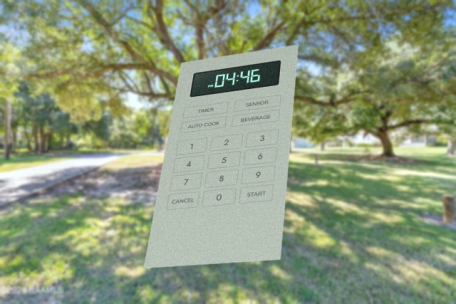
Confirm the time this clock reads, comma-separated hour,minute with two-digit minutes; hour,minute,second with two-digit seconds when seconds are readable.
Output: 4,46
